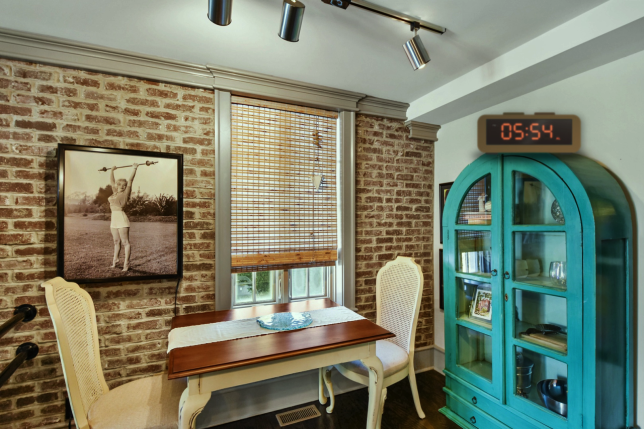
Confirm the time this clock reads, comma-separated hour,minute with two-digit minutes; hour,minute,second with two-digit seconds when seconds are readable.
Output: 5,54
